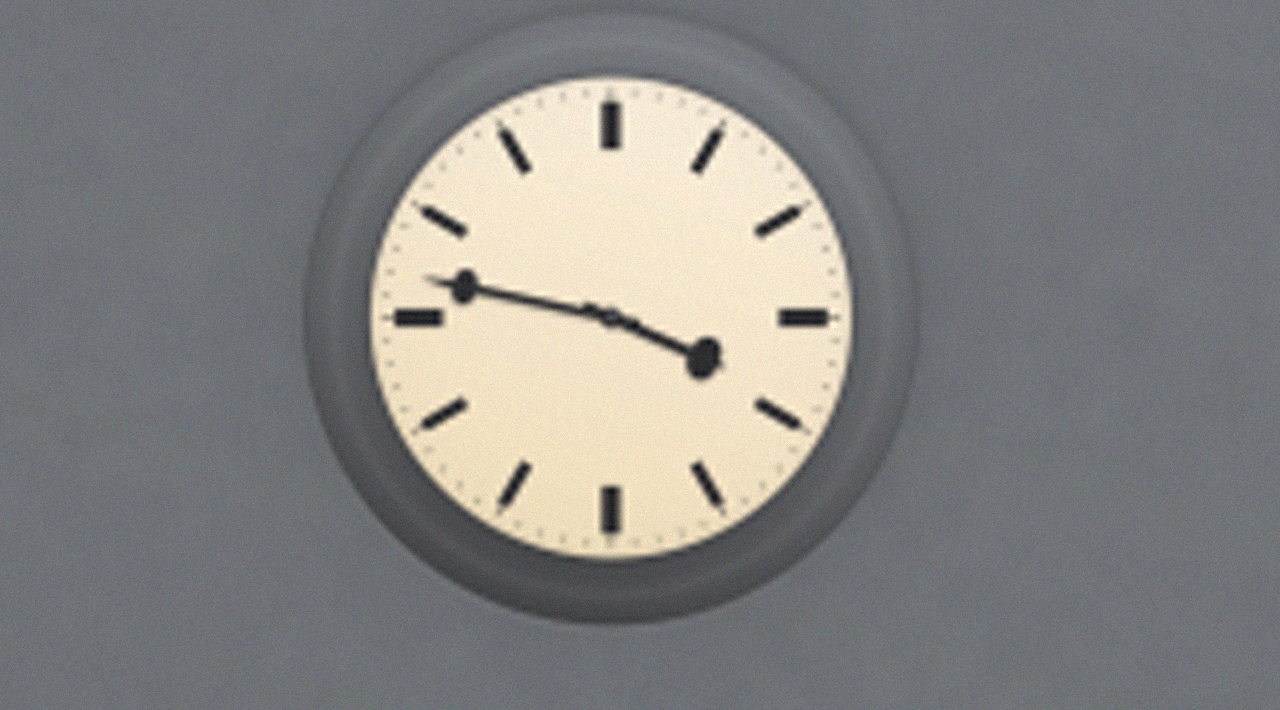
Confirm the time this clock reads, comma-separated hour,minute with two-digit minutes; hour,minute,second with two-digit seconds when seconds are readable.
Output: 3,47
